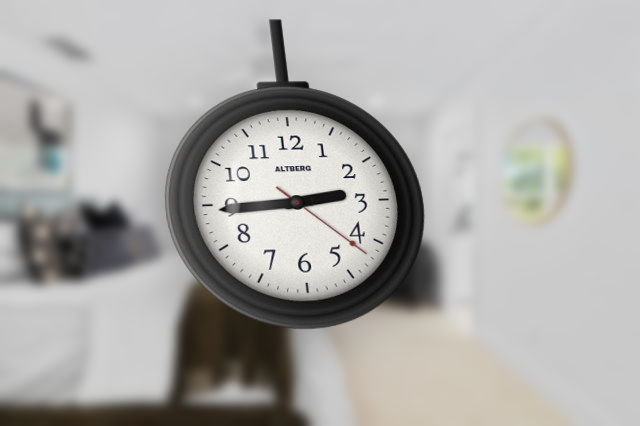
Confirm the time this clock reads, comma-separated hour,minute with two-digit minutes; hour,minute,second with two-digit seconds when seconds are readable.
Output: 2,44,22
